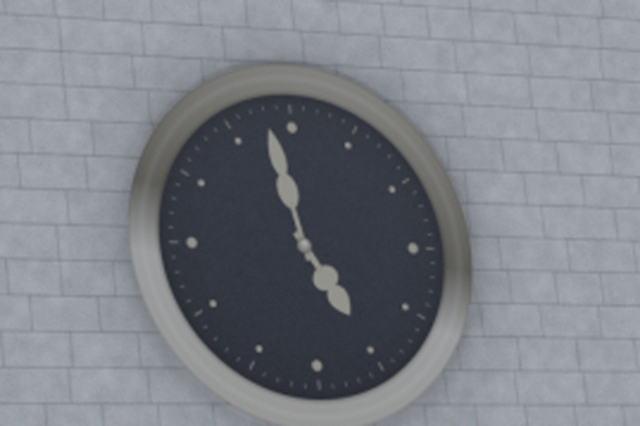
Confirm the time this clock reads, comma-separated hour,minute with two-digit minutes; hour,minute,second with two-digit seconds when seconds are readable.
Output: 4,58
